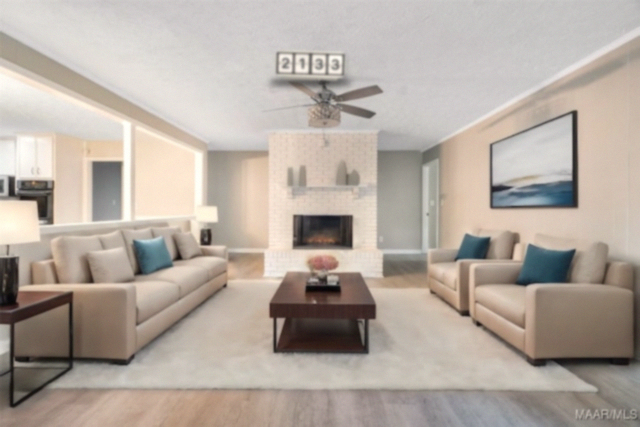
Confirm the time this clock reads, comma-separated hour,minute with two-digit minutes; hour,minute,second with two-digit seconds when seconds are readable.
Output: 21,33
